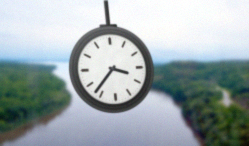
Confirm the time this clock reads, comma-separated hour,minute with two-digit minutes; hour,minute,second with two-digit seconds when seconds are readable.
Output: 3,37
